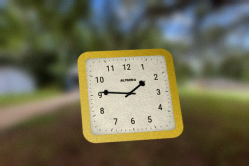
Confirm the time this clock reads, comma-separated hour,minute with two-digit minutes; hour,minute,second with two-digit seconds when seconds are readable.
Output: 1,46
